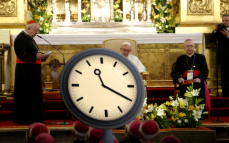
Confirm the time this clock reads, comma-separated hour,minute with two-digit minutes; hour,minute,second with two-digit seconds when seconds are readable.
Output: 11,20
